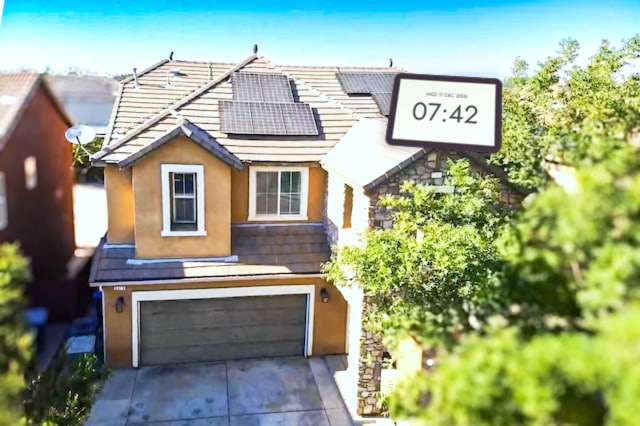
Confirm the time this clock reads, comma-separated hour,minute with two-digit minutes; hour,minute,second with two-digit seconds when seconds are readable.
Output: 7,42
